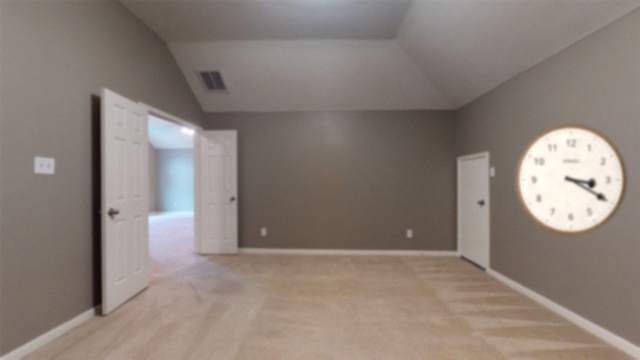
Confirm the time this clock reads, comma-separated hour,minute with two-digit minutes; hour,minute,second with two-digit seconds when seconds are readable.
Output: 3,20
